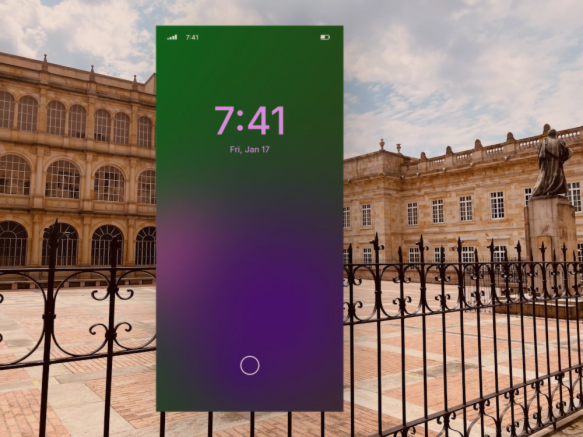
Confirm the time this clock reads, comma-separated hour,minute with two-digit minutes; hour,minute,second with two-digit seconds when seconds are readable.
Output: 7,41
